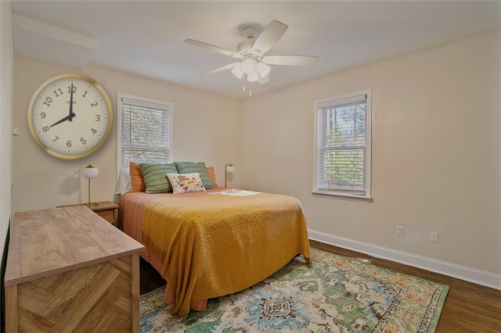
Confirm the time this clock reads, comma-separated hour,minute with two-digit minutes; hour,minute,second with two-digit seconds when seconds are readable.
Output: 8,00
